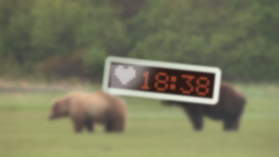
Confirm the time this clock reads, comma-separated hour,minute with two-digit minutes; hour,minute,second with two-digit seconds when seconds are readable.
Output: 18,38
